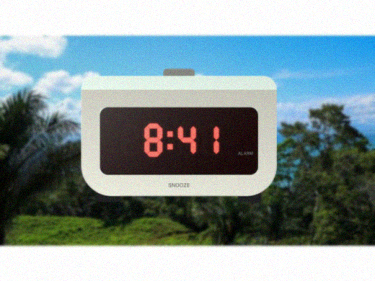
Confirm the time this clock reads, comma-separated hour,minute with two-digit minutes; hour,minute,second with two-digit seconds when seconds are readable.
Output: 8,41
